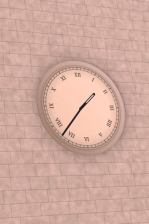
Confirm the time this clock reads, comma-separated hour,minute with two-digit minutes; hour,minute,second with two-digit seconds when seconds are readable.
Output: 1,37
